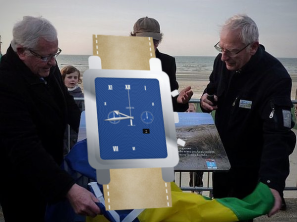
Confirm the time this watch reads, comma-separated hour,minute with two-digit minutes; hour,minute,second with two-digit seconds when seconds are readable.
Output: 9,44
